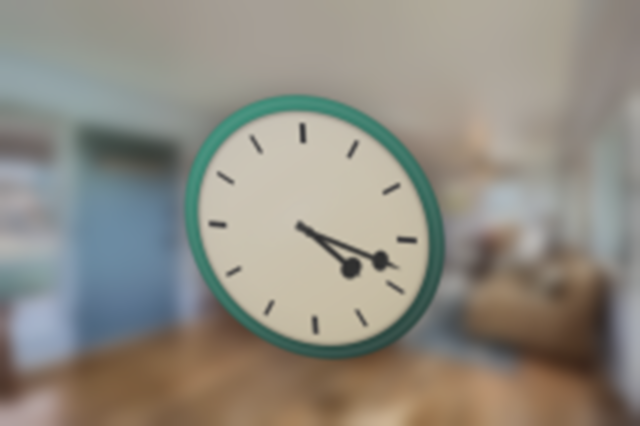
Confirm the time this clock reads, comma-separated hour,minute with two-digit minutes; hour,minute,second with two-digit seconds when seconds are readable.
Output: 4,18
